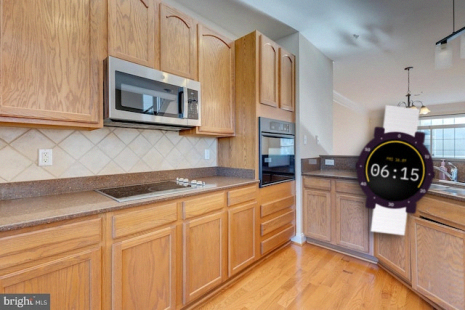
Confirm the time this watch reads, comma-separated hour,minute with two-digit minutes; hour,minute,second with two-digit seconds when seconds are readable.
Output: 6,15
